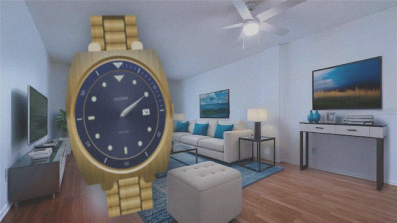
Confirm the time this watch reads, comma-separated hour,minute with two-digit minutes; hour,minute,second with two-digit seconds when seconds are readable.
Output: 2,10
